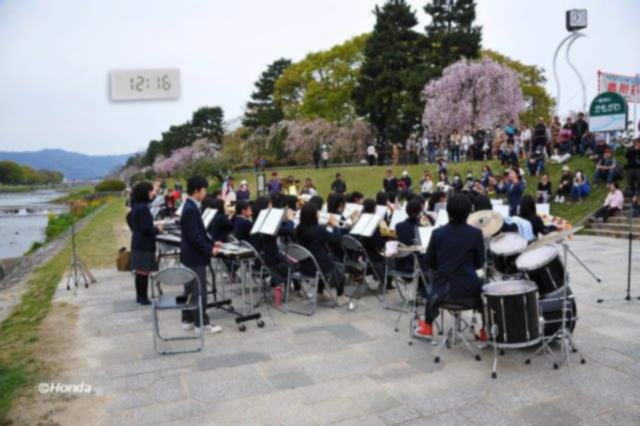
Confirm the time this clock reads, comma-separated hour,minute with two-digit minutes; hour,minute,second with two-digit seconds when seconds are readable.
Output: 12,16
